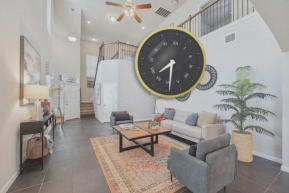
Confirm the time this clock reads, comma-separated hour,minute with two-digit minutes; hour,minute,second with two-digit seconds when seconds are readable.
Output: 7,29
